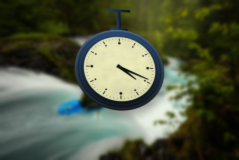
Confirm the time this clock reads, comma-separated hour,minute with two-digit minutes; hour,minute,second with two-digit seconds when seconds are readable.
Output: 4,19
